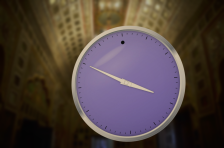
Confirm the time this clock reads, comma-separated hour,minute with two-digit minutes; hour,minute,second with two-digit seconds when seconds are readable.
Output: 3,50
